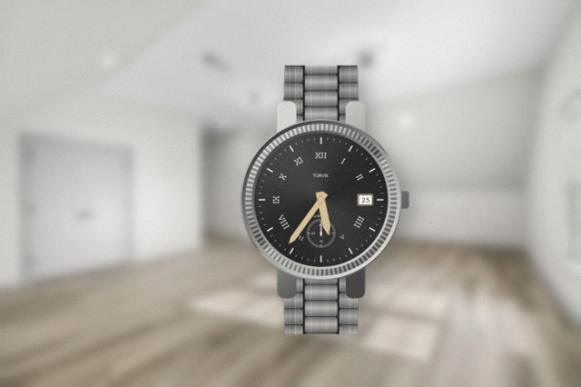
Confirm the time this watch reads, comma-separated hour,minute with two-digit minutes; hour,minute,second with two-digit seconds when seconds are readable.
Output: 5,36
